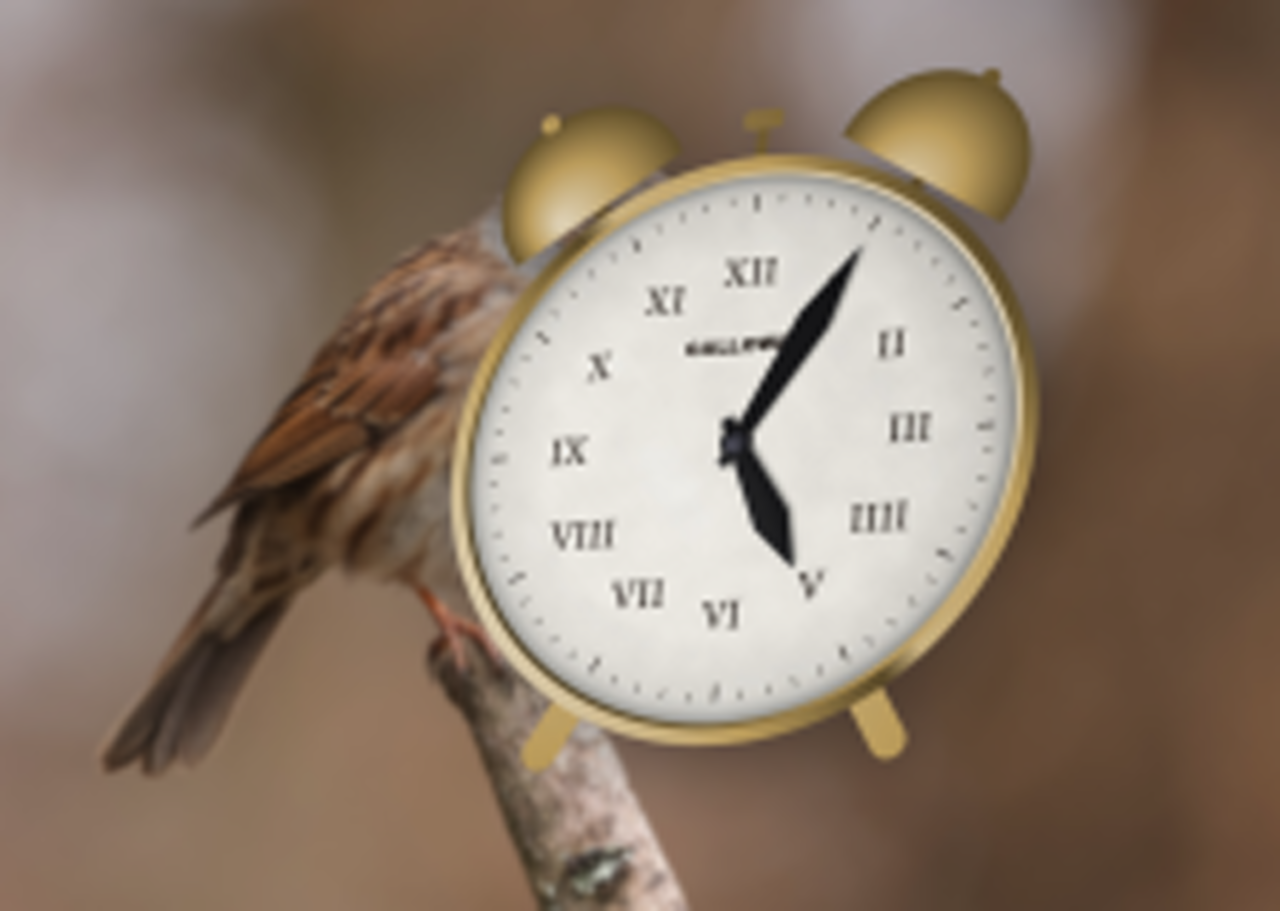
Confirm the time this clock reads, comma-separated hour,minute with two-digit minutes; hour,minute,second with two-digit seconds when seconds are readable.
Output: 5,05
